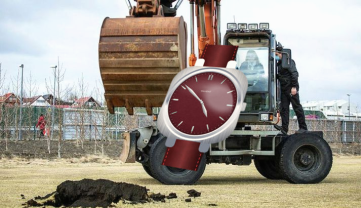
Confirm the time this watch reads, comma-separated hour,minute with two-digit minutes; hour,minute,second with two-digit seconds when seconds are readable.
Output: 4,51
